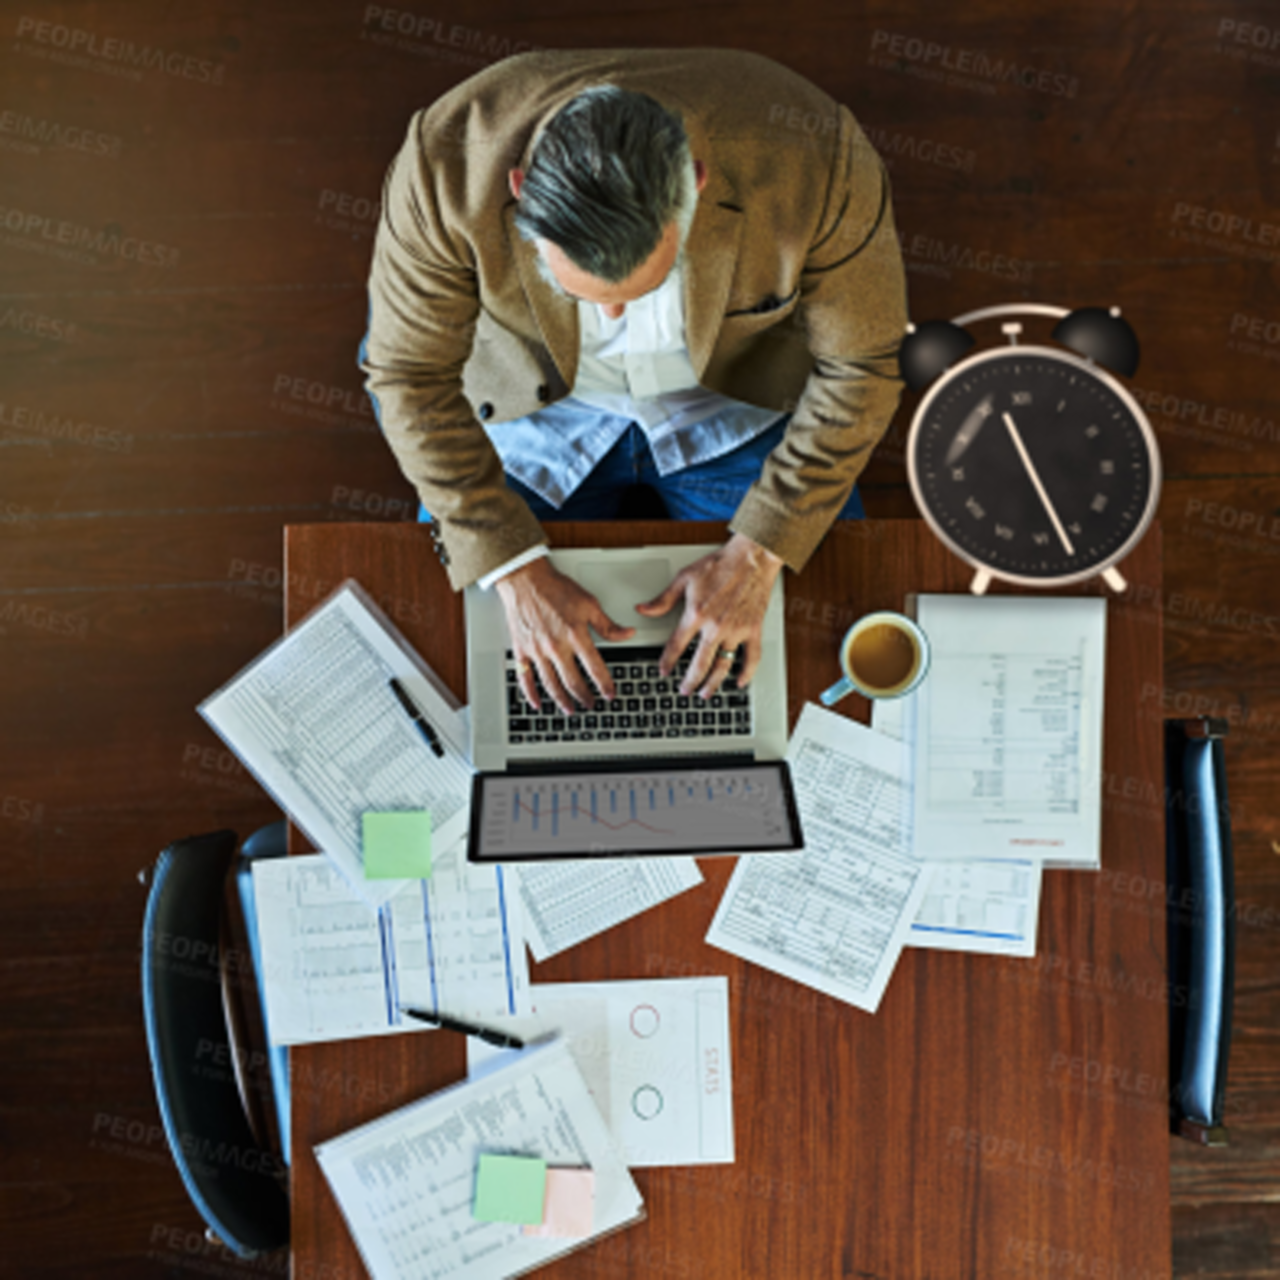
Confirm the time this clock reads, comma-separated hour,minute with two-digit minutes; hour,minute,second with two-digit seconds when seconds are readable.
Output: 11,27
